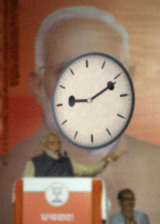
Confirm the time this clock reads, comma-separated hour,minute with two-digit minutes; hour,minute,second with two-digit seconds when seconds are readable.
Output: 9,11
